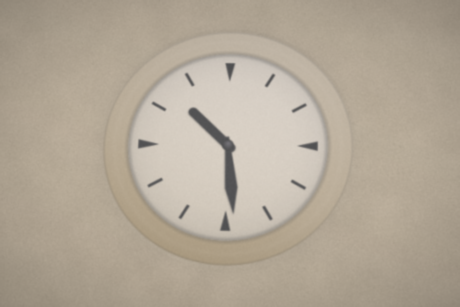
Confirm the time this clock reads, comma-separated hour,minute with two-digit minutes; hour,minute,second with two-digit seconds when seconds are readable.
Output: 10,29
